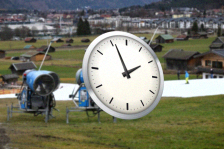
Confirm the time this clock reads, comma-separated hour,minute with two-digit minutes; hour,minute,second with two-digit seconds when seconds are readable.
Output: 1,56
